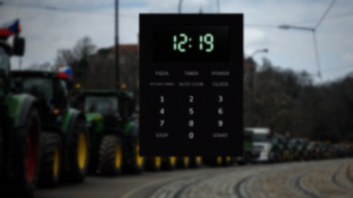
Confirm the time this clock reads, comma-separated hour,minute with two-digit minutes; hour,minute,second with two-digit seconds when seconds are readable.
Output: 12,19
